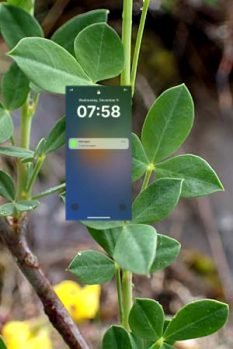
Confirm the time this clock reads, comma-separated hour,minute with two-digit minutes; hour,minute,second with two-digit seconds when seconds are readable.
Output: 7,58
